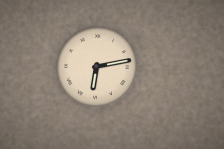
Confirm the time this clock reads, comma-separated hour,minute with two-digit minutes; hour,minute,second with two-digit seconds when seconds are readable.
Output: 6,13
